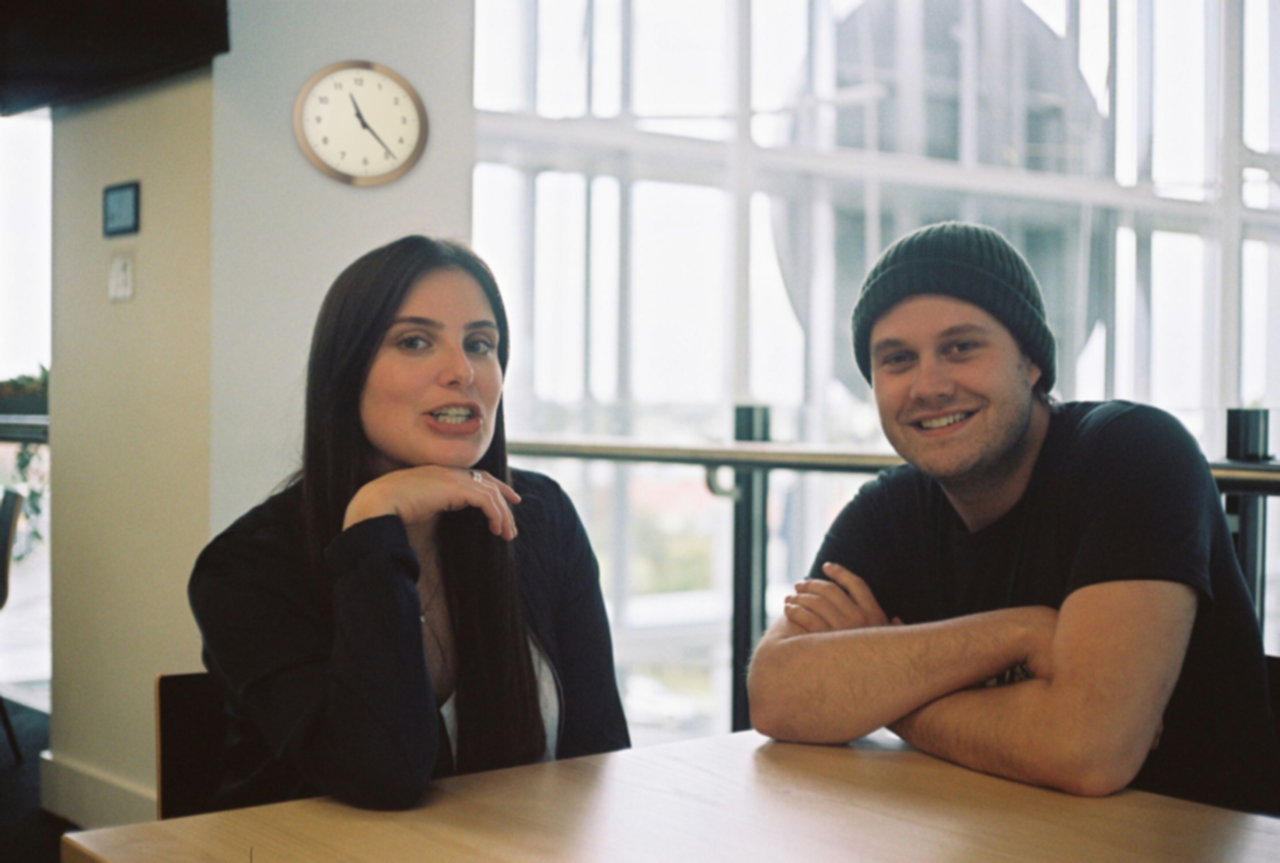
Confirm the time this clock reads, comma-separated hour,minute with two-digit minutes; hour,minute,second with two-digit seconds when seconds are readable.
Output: 11,24
